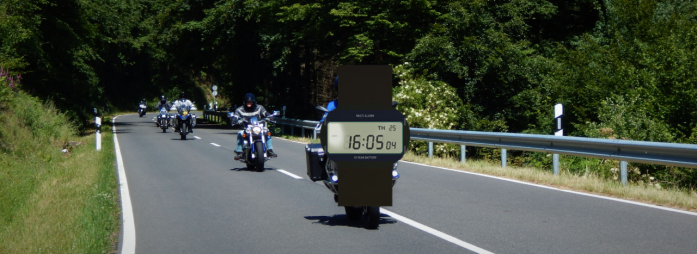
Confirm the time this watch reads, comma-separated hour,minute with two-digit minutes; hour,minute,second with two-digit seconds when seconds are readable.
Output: 16,05,04
